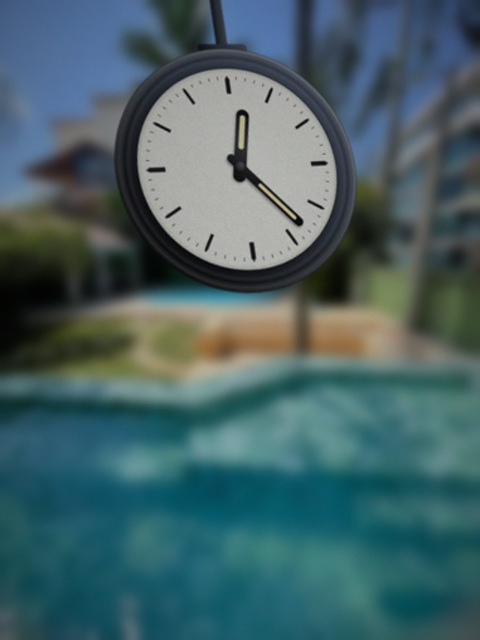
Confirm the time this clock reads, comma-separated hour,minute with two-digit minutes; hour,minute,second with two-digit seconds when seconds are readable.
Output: 12,23
